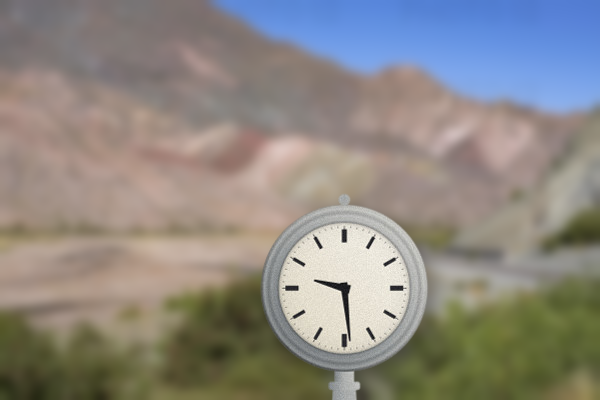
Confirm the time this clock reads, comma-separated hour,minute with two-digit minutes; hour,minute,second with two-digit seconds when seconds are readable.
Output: 9,29
